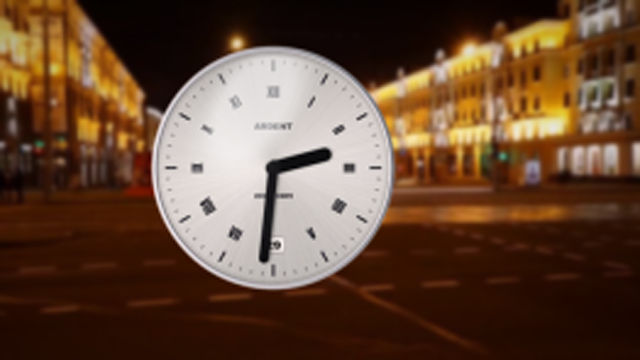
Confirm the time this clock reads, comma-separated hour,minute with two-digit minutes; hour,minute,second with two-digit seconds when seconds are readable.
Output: 2,31
